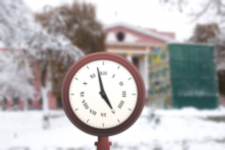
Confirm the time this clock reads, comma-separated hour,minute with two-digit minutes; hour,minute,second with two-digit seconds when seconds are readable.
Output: 4,58
